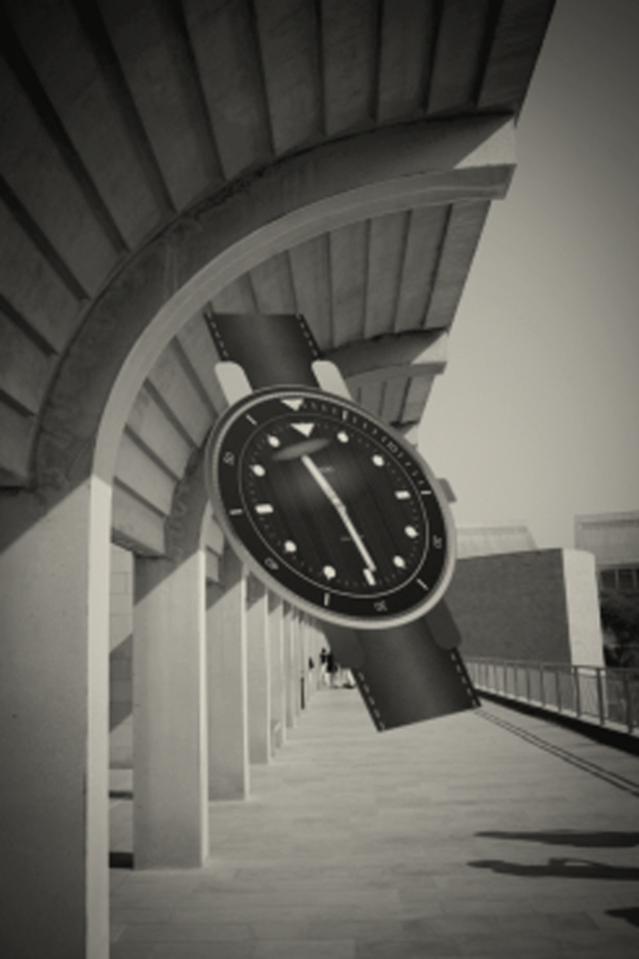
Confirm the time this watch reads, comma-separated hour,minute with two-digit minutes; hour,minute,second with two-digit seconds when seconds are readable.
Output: 11,29
